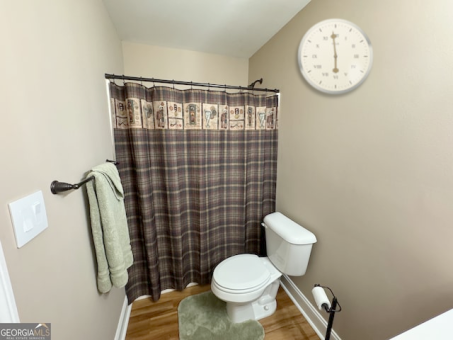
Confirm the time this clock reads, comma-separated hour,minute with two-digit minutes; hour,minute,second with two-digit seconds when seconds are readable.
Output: 5,59
